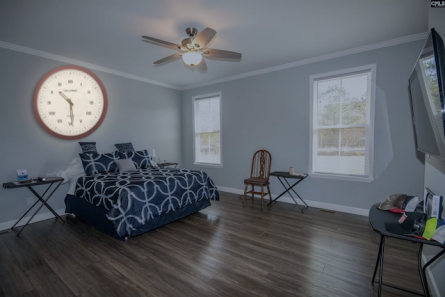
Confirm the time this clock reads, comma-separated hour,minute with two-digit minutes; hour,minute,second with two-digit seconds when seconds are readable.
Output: 10,29
